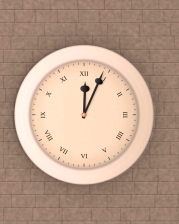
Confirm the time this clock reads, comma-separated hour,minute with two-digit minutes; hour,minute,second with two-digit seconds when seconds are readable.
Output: 12,04
